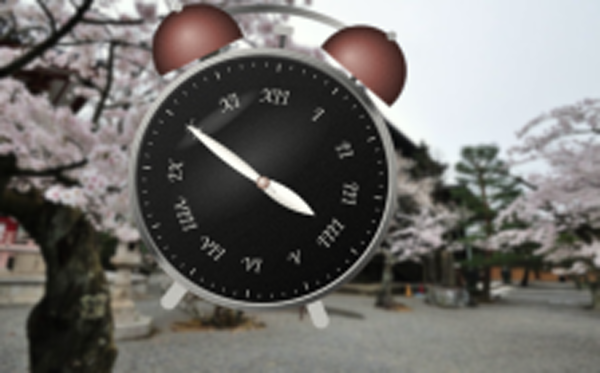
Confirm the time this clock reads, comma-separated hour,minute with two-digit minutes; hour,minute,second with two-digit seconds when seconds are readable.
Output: 3,50
